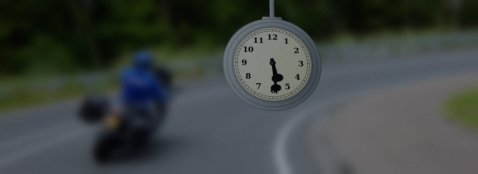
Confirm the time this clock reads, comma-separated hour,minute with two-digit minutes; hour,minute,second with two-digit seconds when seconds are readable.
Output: 5,29
